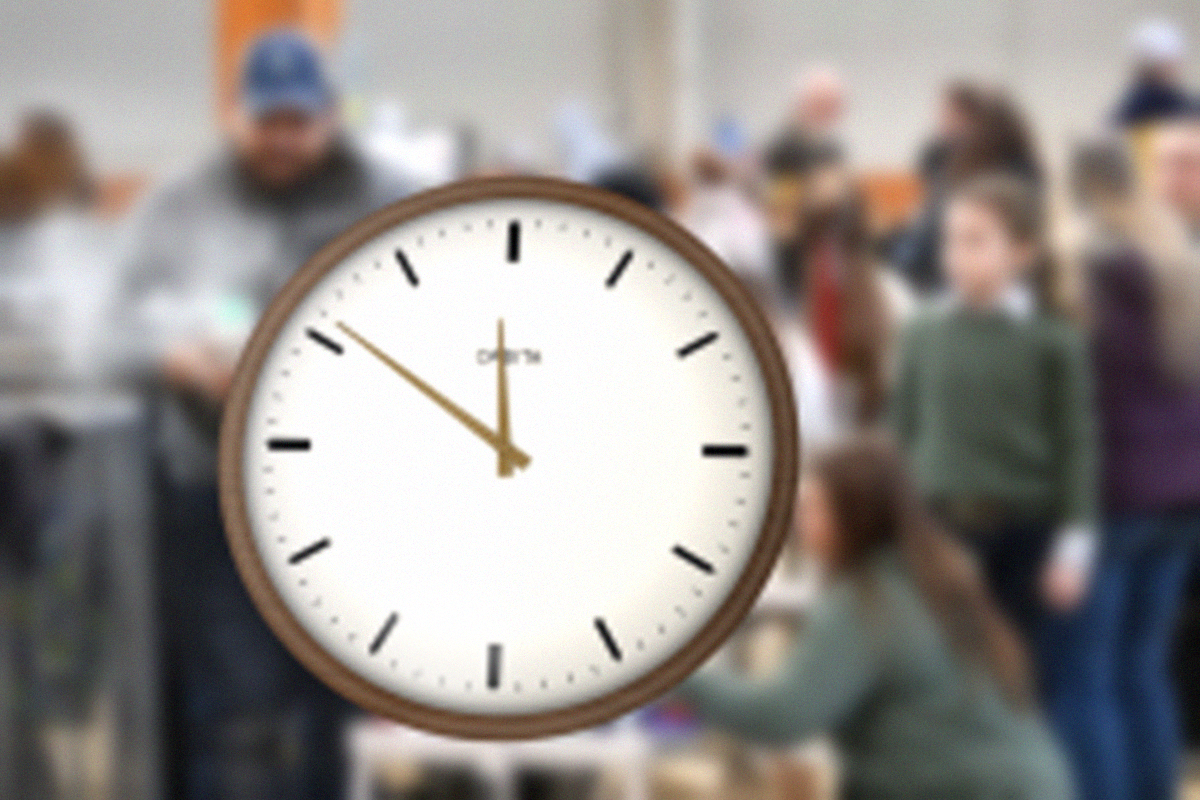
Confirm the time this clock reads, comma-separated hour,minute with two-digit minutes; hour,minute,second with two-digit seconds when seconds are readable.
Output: 11,51
